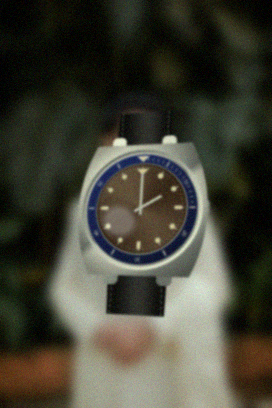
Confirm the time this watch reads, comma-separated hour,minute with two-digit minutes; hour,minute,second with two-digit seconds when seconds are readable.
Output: 2,00
